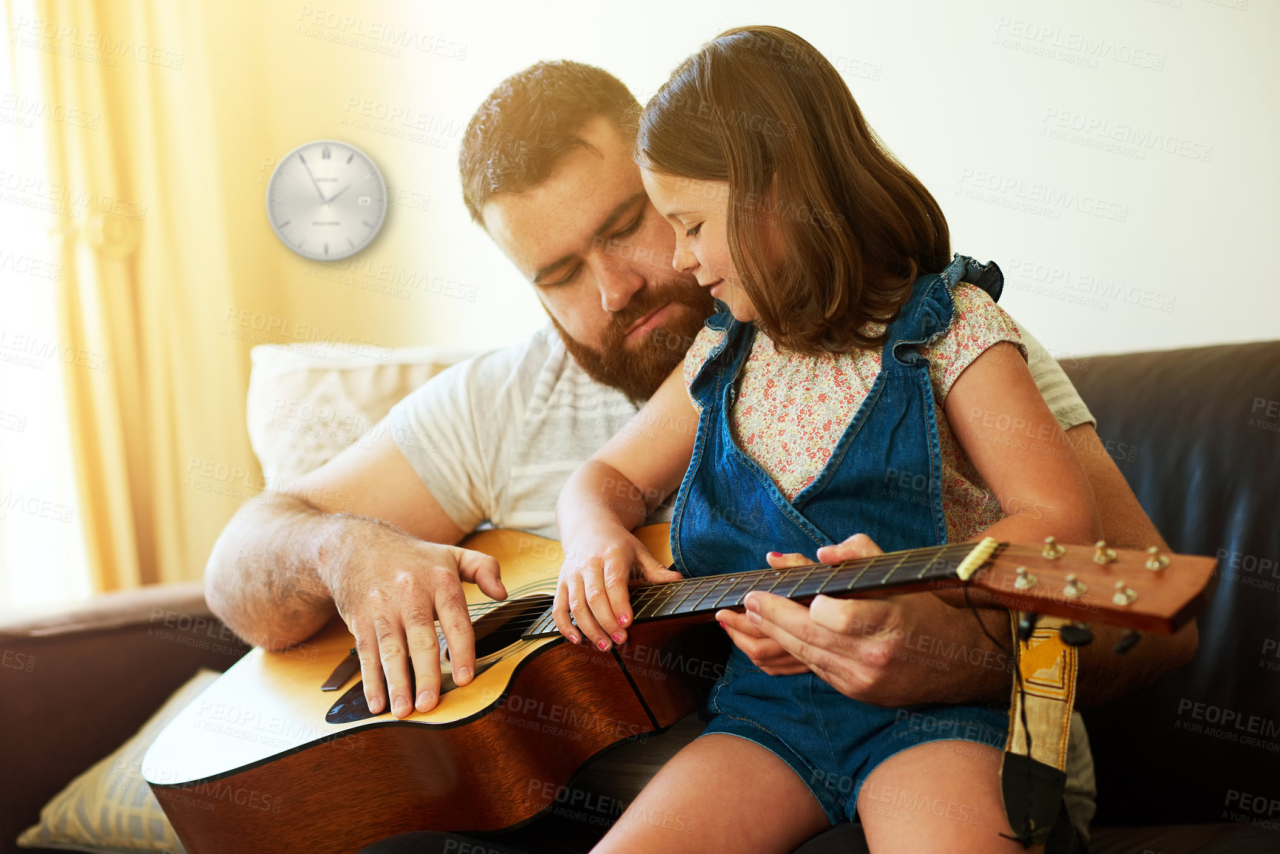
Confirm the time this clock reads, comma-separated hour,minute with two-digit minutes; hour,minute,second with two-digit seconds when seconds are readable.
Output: 1,55
